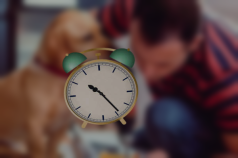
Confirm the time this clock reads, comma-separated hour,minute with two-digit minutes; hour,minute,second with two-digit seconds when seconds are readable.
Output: 10,24
